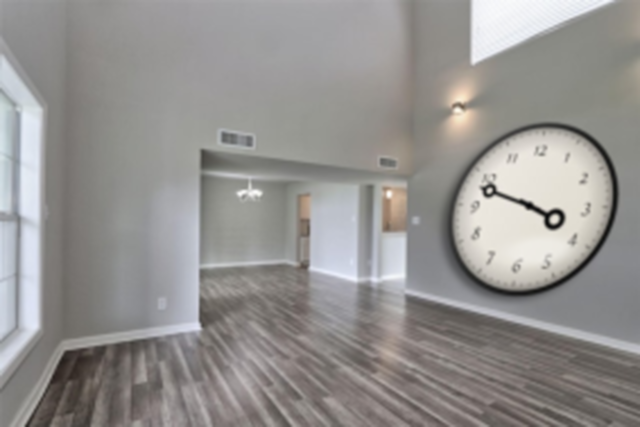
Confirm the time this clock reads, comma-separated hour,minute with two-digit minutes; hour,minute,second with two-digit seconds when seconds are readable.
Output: 3,48
